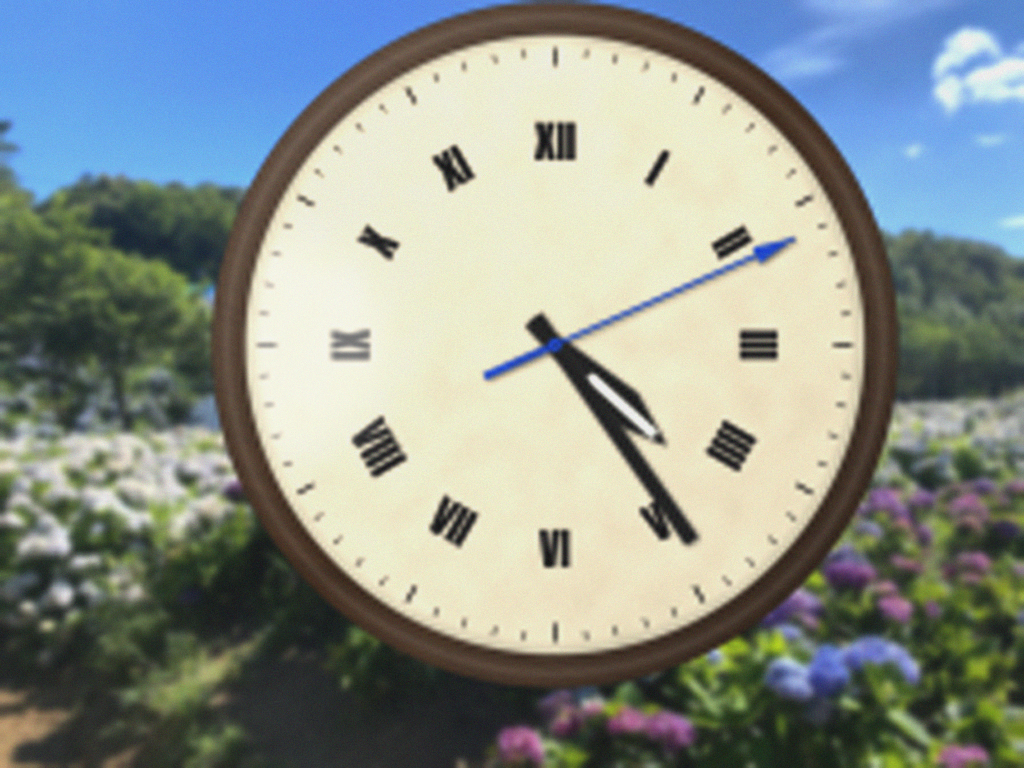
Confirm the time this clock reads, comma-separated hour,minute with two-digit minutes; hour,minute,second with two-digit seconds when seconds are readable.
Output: 4,24,11
